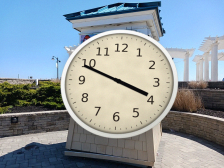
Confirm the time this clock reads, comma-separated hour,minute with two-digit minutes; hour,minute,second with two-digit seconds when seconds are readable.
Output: 3,49
